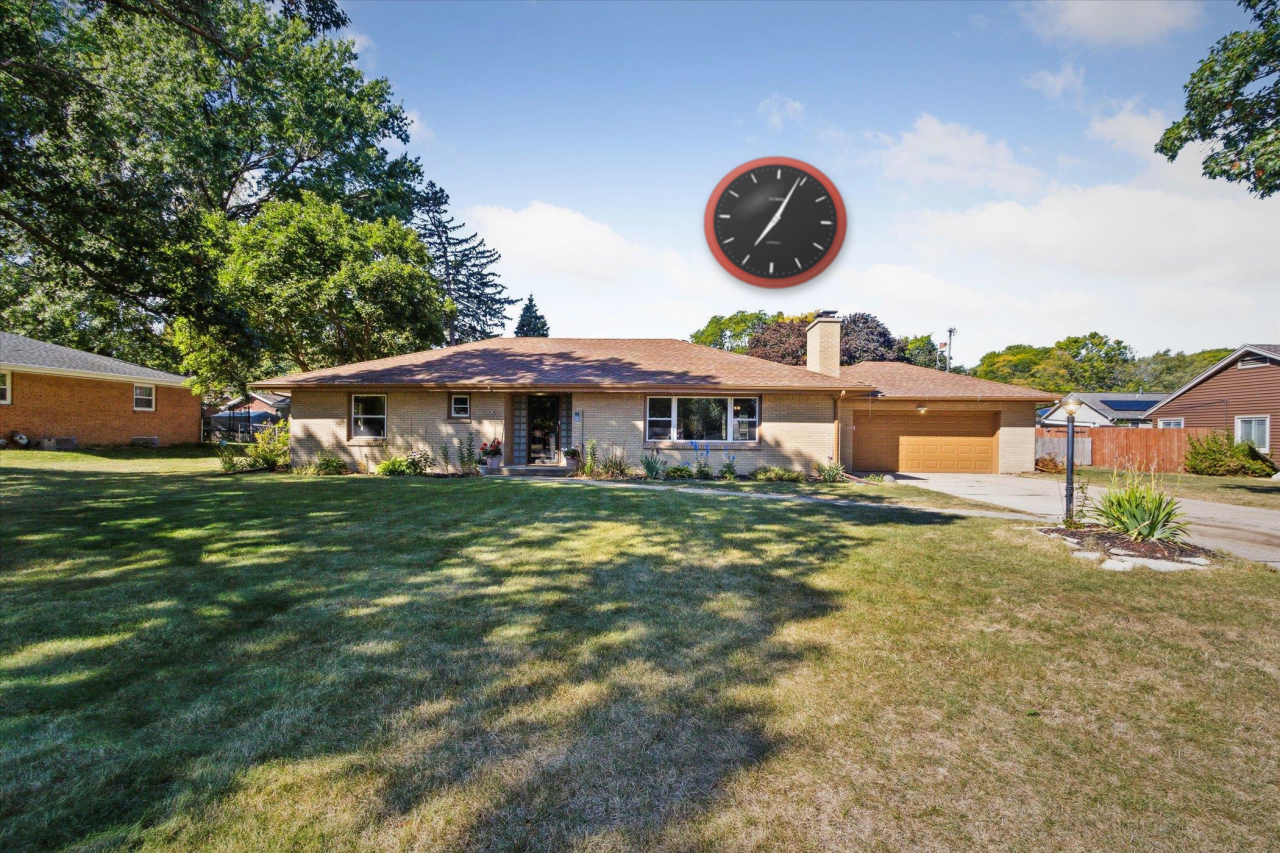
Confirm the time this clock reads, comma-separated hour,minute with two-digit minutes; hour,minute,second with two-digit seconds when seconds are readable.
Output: 7,04
